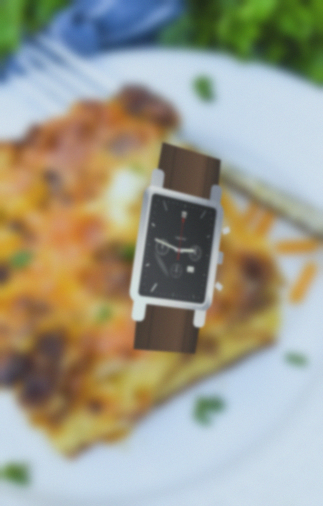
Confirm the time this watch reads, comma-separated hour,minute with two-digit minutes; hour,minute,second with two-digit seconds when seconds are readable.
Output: 2,47
